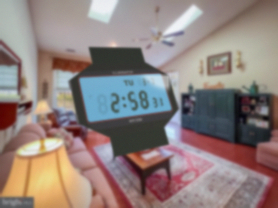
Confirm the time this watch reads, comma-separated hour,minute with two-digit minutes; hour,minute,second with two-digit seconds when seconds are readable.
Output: 2,58
